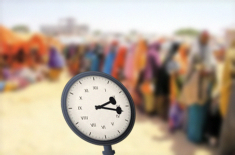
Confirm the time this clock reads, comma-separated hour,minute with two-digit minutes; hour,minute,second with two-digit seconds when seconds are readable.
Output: 2,17
